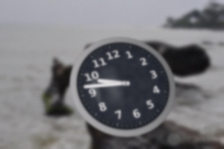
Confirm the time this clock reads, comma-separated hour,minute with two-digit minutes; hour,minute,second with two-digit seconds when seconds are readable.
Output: 9,47
